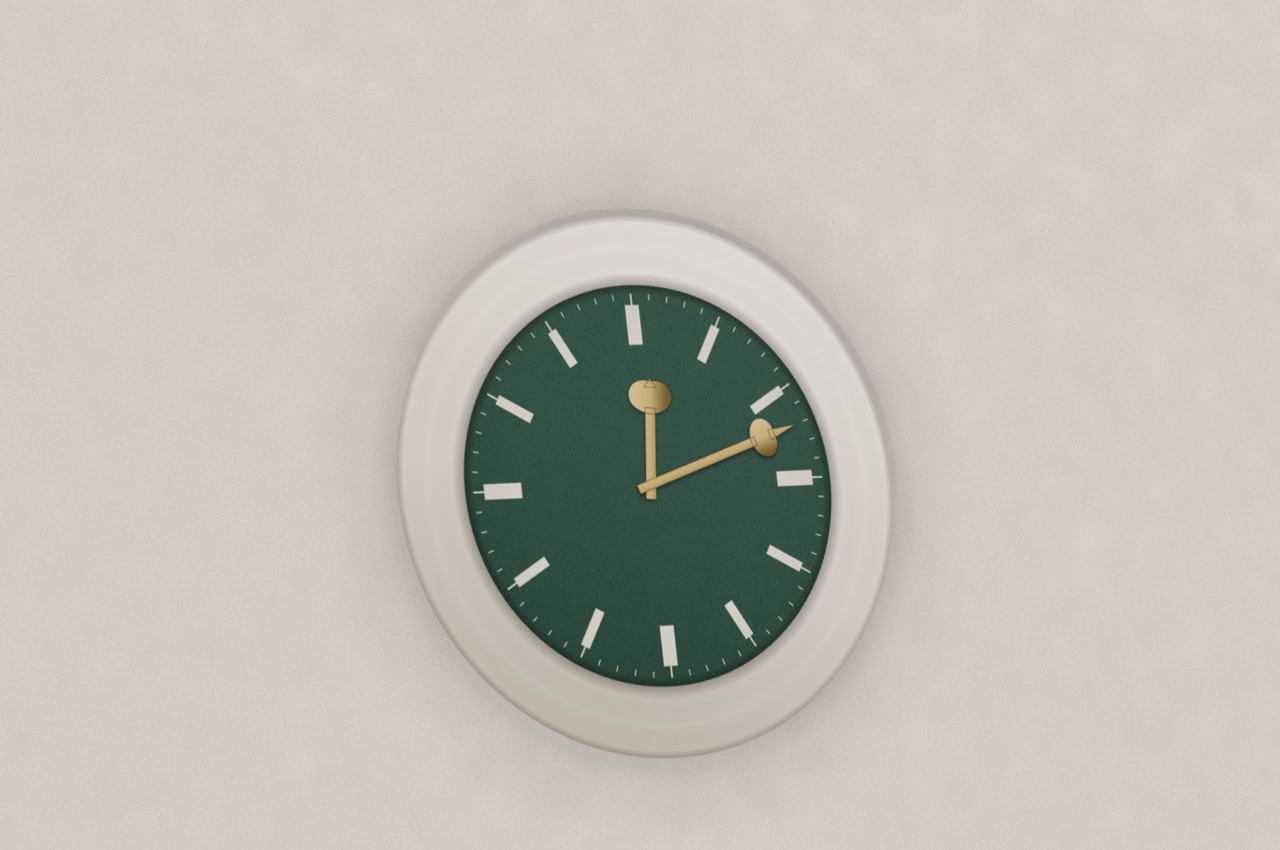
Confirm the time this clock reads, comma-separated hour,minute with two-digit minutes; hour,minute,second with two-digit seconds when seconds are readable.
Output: 12,12
